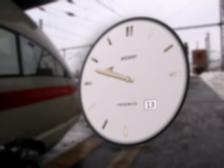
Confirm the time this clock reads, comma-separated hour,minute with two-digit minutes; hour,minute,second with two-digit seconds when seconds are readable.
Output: 9,48
